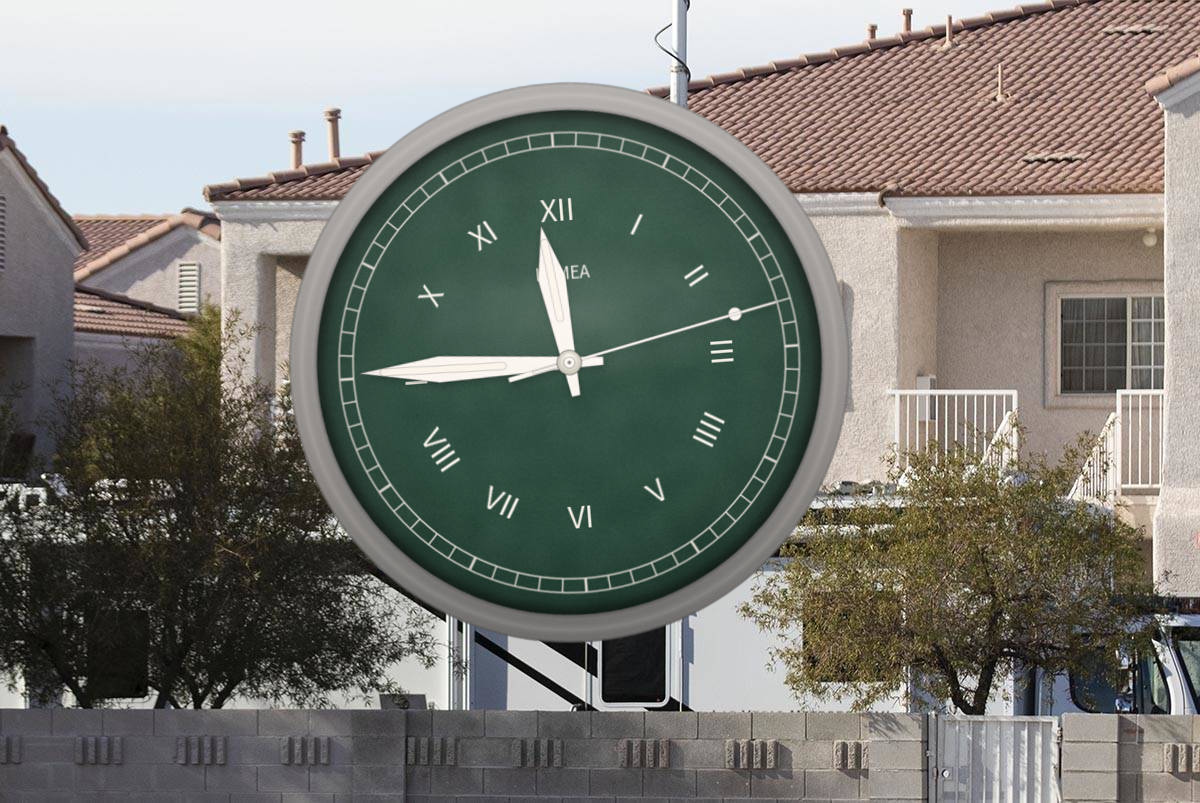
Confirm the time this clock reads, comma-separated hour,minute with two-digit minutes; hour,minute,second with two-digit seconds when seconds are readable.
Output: 11,45,13
